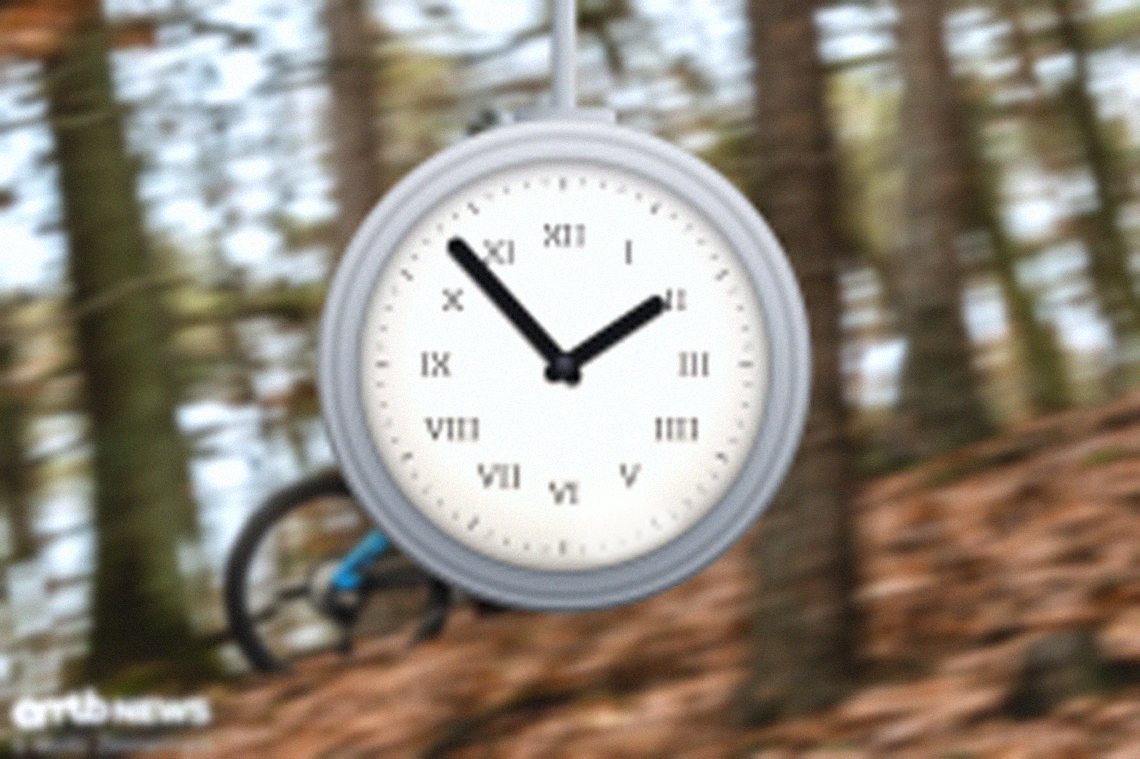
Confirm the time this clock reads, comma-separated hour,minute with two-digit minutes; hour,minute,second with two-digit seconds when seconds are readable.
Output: 1,53
